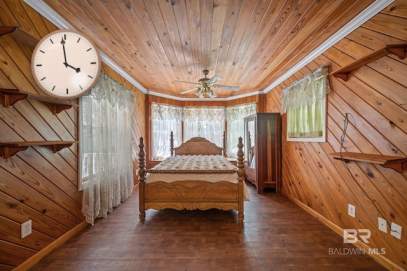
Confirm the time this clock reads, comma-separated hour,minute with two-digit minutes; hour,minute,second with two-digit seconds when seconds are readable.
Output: 3,59
